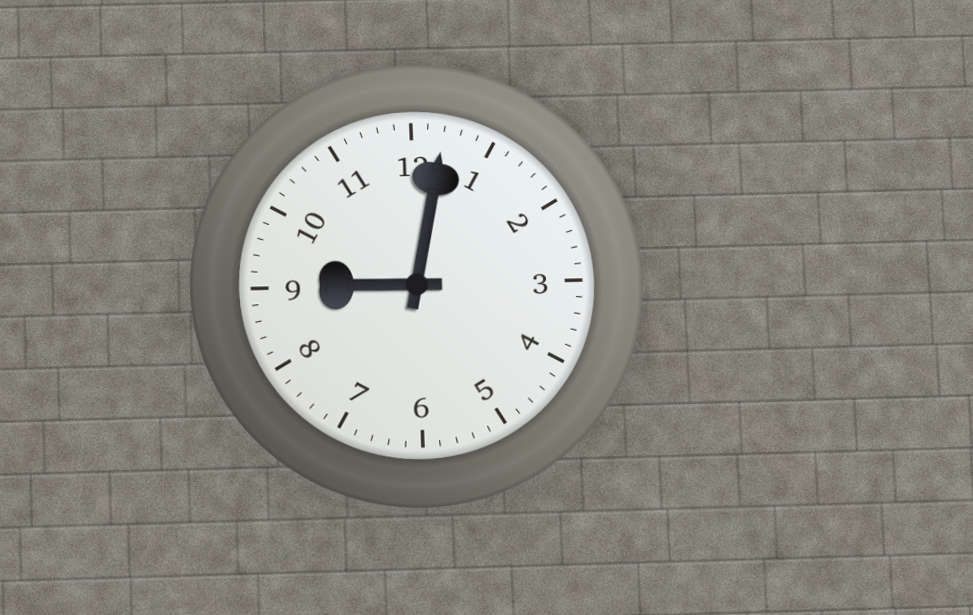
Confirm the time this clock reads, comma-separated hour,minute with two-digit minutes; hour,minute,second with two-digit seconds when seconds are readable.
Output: 9,02
